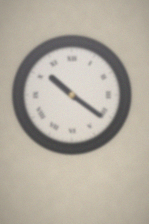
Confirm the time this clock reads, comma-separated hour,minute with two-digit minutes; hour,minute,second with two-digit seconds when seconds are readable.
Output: 10,21
